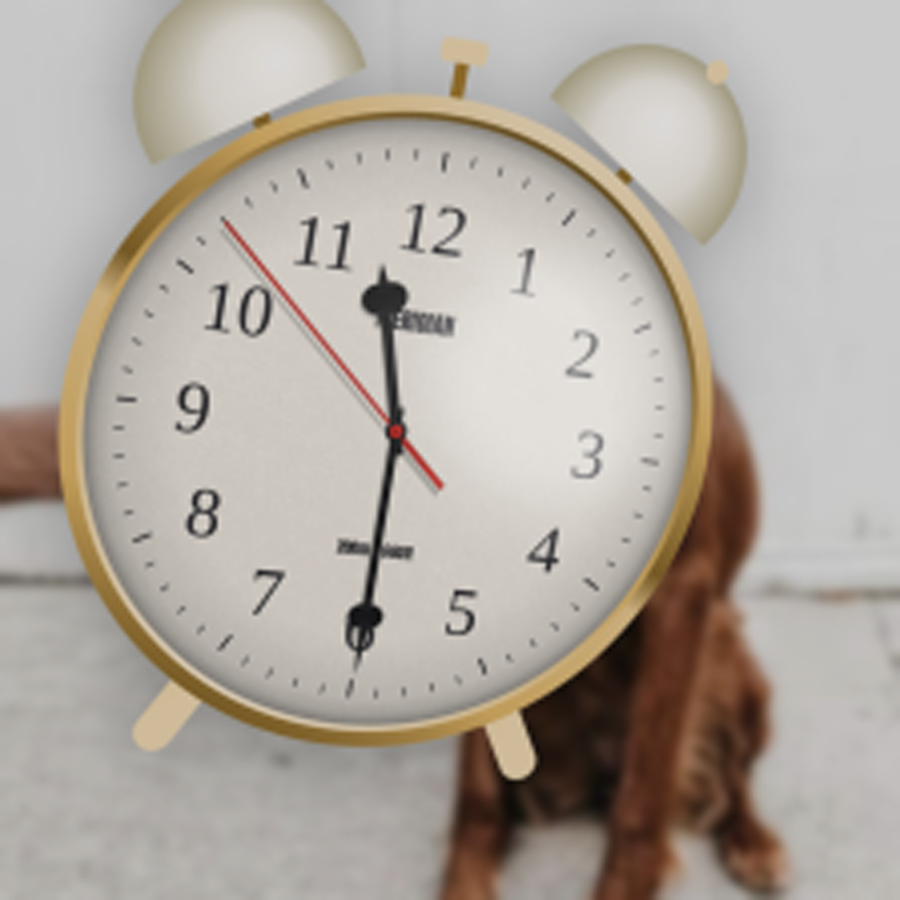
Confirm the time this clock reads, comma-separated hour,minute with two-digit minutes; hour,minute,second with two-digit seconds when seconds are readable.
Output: 11,29,52
